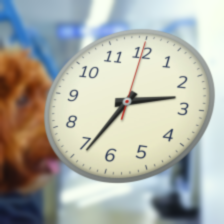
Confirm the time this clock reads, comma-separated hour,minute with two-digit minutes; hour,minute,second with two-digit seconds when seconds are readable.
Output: 2,34,00
